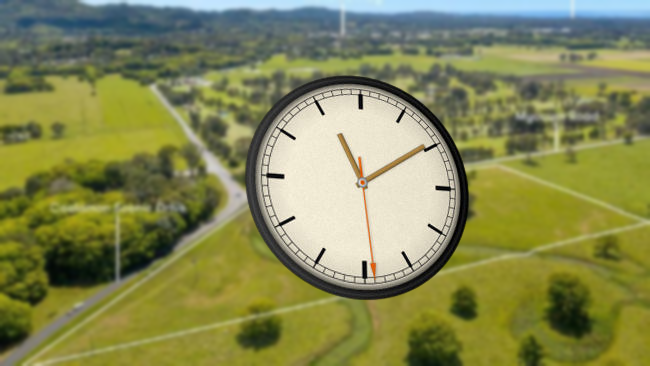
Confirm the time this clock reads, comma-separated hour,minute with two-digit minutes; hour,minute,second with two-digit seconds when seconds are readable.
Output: 11,09,29
